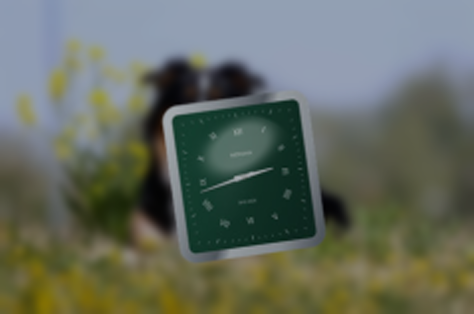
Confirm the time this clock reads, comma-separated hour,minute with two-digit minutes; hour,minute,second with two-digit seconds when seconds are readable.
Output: 2,43
